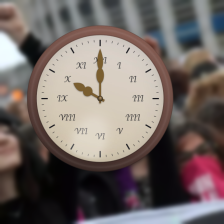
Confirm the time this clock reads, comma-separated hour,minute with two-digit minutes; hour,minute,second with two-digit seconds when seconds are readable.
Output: 10,00
